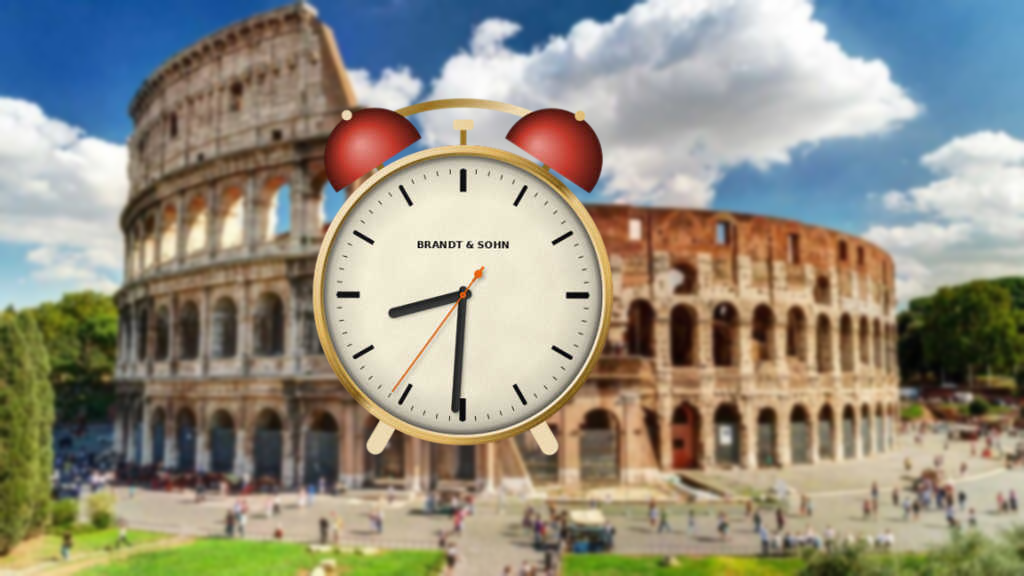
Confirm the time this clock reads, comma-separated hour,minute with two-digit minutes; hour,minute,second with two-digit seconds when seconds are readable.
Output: 8,30,36
